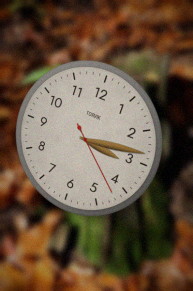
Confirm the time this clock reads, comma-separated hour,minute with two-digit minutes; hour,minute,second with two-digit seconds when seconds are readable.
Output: 3,13,22
